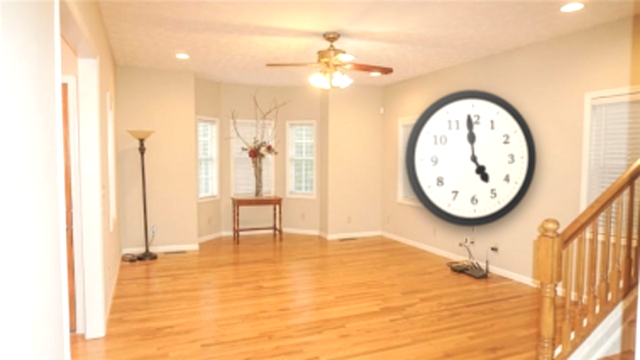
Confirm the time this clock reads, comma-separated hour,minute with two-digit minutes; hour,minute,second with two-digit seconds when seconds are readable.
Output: 4,59
